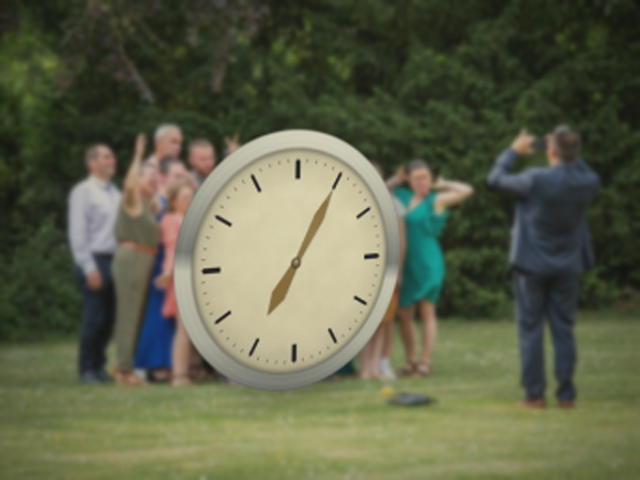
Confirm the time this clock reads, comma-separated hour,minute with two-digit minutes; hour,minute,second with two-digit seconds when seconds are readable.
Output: 7,05
